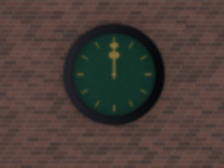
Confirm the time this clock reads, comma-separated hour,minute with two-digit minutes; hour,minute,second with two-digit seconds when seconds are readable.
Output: 12,00
